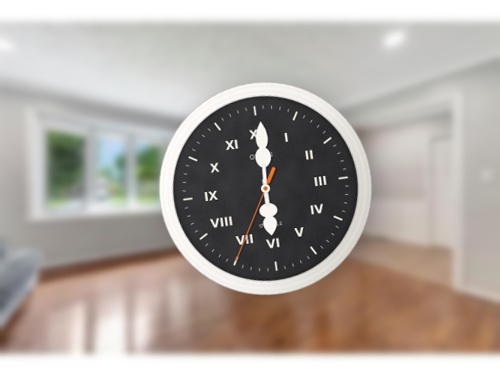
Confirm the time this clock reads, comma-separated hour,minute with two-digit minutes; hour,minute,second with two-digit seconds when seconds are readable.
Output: 6,00,35
